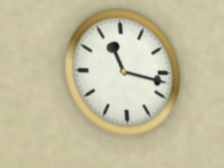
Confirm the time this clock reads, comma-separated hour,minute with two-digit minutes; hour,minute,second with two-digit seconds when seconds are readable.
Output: 11,17
